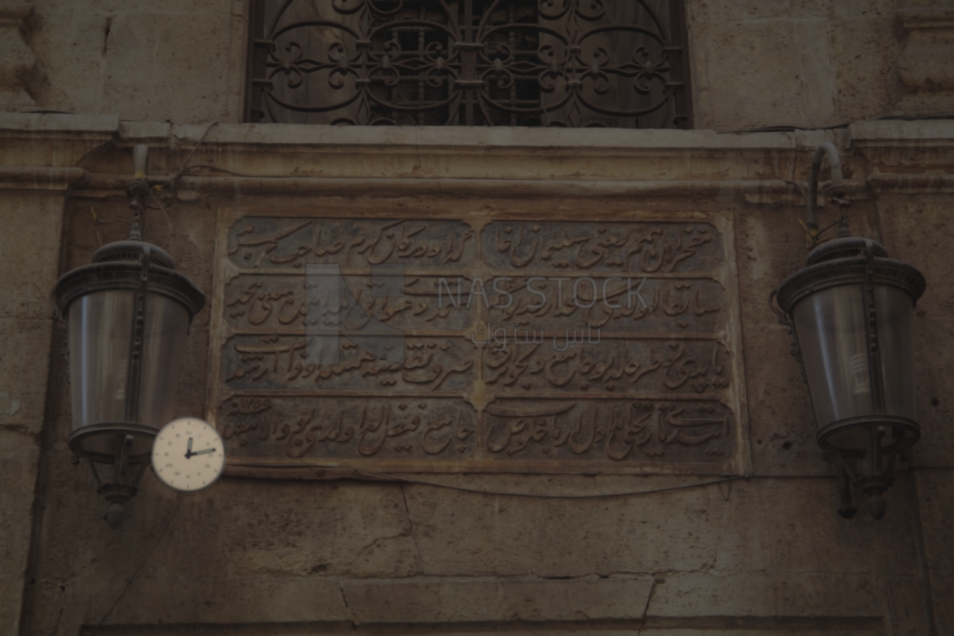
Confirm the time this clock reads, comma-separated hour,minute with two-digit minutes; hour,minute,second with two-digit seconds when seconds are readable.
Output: 12,13
